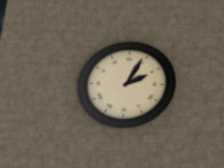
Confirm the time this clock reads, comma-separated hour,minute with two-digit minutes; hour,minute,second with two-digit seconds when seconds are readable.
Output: 2,04
